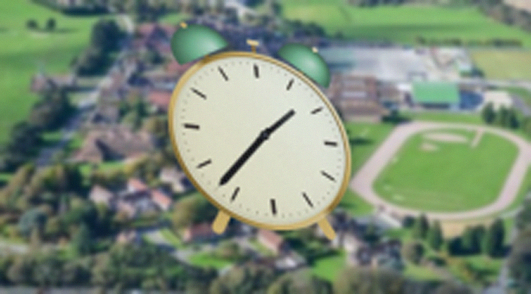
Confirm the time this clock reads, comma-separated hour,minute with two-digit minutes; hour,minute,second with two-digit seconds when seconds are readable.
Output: 1,37
